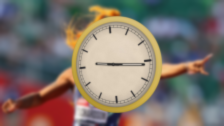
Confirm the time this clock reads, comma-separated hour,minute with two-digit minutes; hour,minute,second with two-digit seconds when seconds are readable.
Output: 9,16
